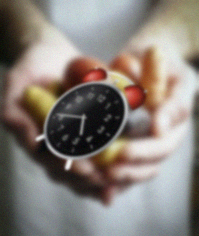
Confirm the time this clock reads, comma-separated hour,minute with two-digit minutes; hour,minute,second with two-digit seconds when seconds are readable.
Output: 4,41
